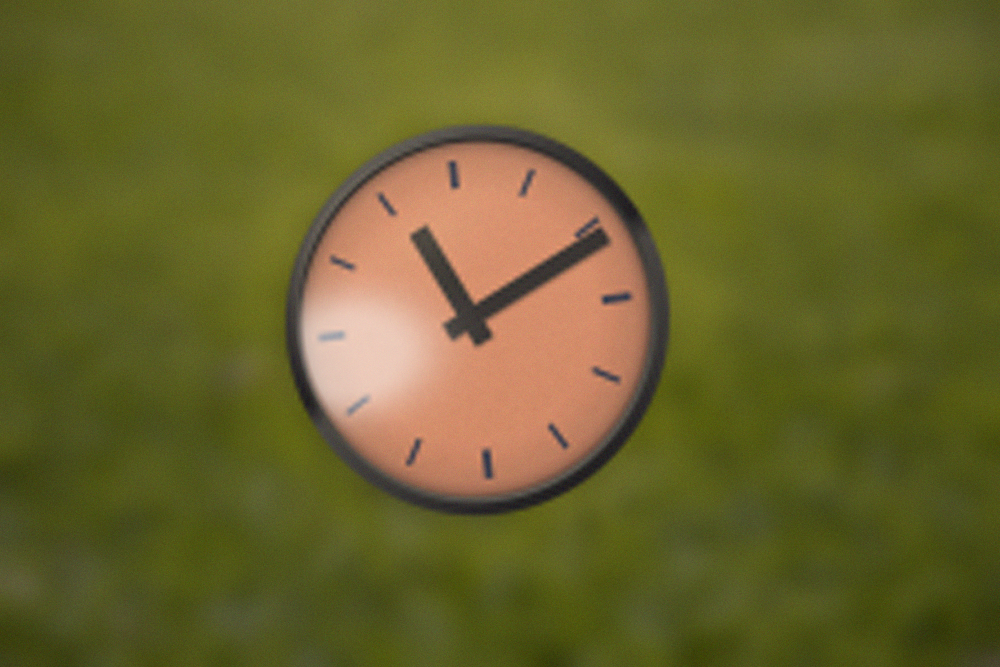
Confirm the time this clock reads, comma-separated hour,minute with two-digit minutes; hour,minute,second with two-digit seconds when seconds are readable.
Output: 11,11
